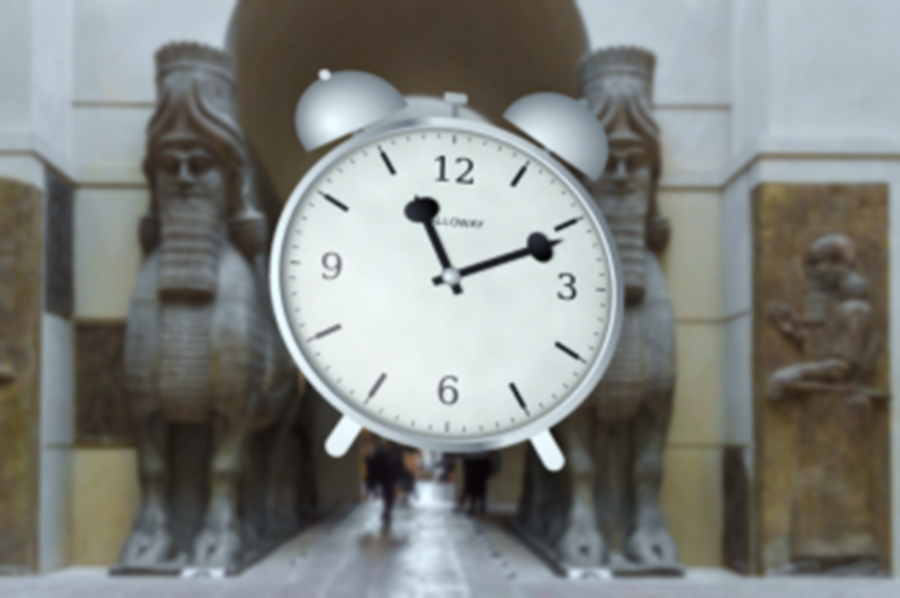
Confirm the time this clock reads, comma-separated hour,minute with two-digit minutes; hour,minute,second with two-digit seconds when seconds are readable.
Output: 11,11
